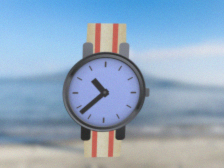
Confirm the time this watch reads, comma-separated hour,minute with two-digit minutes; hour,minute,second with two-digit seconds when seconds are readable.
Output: 10,38
